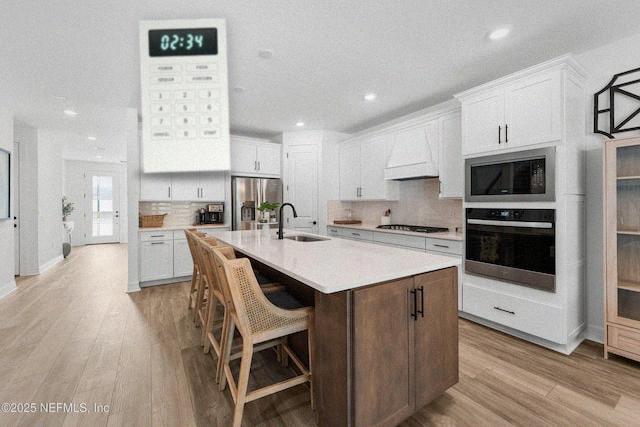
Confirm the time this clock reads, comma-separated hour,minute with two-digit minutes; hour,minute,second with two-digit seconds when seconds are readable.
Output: 2,34
